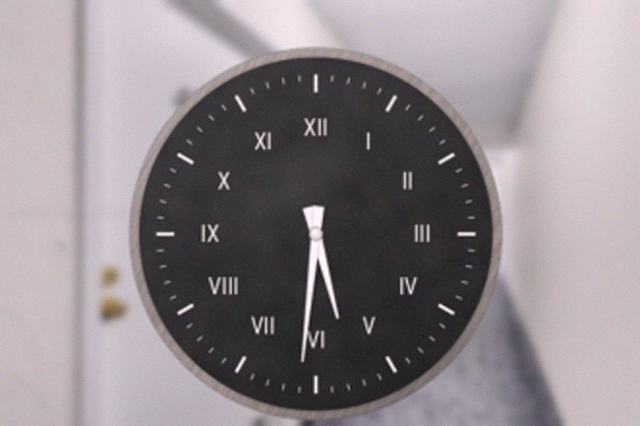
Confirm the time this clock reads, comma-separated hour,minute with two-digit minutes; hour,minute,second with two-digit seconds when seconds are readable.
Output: 5,31
